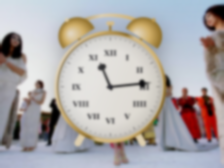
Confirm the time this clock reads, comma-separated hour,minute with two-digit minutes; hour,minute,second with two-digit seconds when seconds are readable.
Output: 11,14
